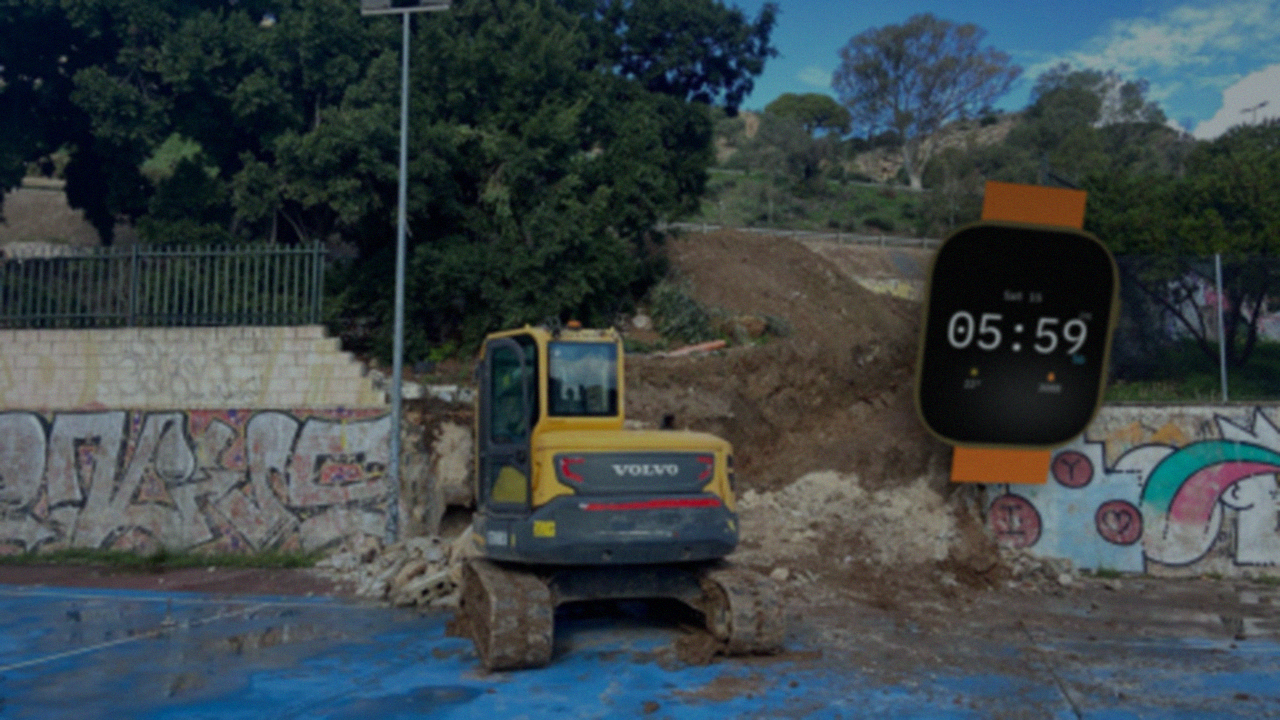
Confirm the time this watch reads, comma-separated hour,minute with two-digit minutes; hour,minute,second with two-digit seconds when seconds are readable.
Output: 5,59
